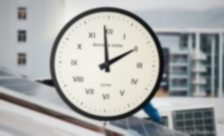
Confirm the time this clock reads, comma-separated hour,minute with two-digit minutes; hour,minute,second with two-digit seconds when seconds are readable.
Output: 1,59
